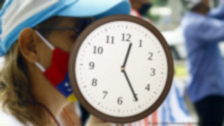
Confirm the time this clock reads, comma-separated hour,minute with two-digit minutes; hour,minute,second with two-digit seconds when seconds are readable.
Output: 12,25
